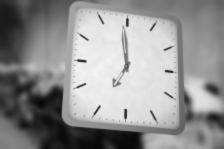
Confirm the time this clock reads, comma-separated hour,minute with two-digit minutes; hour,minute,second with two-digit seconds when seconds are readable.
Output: 6,59
